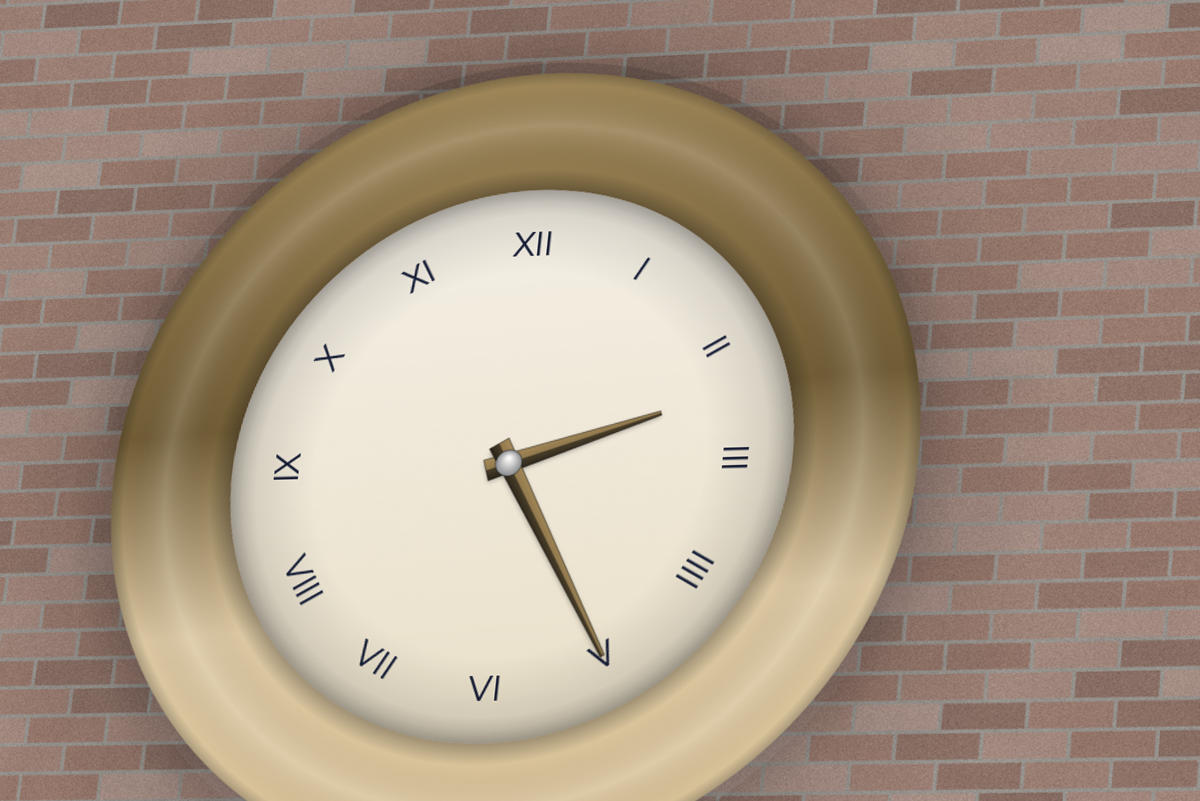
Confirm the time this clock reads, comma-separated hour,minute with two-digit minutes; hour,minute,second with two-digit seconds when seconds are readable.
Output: 2,25
